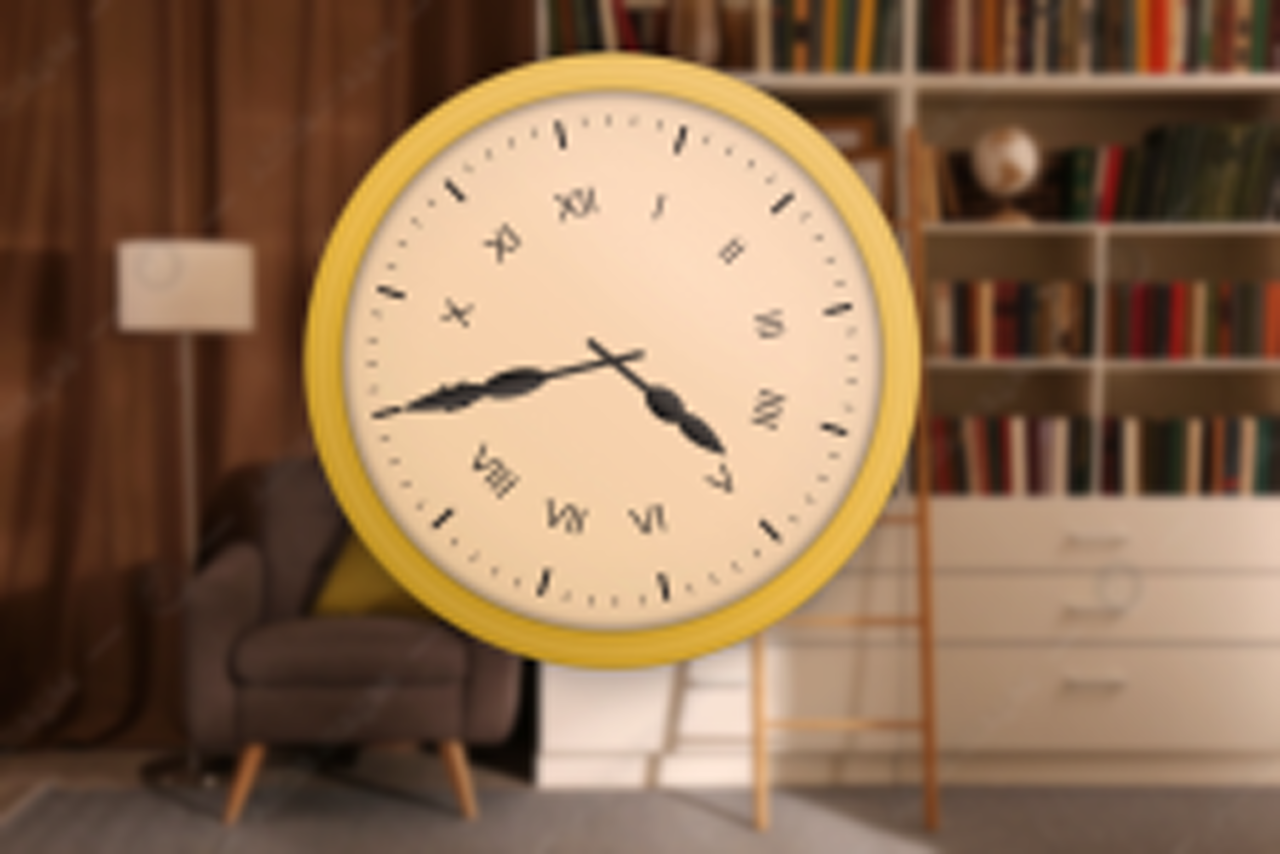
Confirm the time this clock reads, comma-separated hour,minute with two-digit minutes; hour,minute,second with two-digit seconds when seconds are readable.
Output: 4,45
